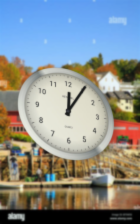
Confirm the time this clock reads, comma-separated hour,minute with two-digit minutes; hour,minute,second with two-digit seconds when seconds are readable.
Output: 12,05
